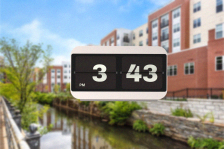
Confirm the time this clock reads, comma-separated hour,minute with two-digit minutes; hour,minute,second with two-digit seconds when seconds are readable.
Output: 3,43
